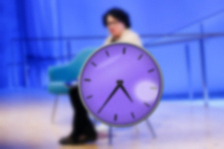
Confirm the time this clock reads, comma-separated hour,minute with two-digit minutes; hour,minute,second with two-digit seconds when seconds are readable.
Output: 4,35
